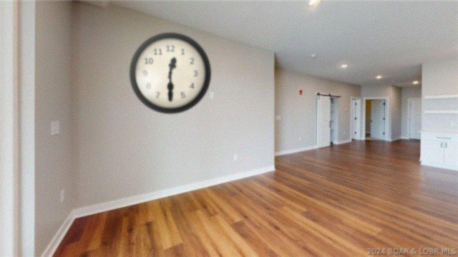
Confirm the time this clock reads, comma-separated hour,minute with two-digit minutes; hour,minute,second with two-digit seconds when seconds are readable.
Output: 12,30
